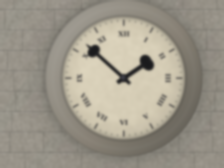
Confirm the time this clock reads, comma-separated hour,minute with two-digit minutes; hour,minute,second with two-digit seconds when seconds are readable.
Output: 1,52
